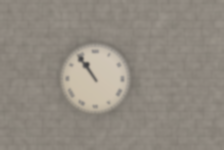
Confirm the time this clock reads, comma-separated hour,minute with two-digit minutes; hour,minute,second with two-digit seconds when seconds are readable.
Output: 10,54
